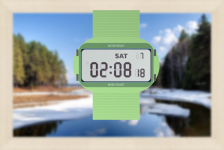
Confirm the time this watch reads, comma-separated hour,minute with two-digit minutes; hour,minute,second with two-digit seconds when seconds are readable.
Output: 2,08,18
